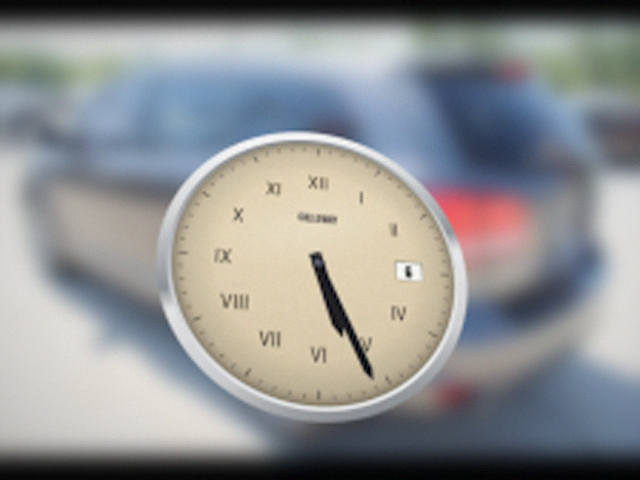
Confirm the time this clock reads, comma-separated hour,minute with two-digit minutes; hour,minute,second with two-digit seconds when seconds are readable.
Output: 5,26
